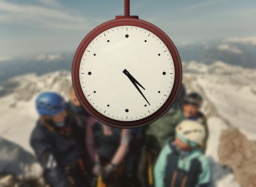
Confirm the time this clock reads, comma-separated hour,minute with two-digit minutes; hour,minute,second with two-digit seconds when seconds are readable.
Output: 4,24
